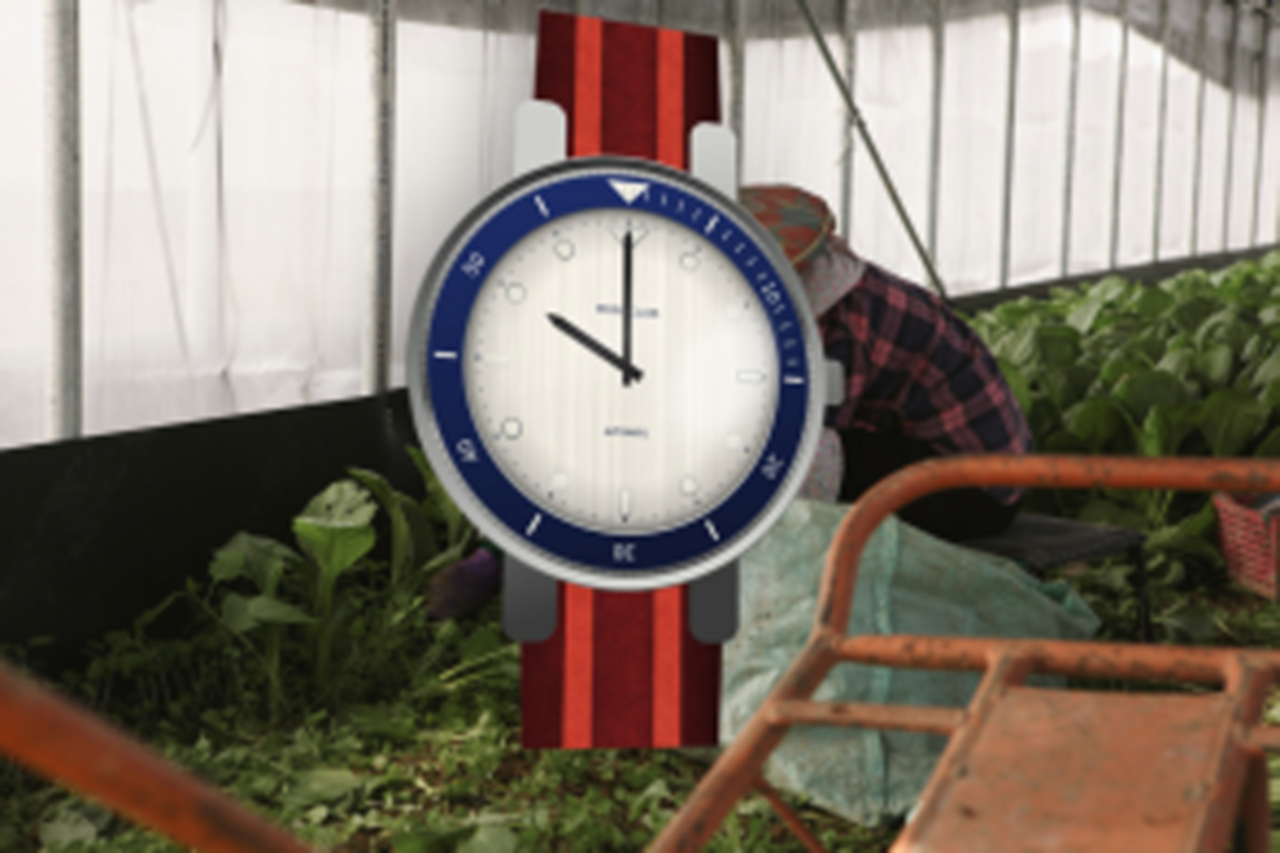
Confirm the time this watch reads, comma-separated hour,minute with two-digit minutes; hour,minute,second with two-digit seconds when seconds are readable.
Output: 10,00
